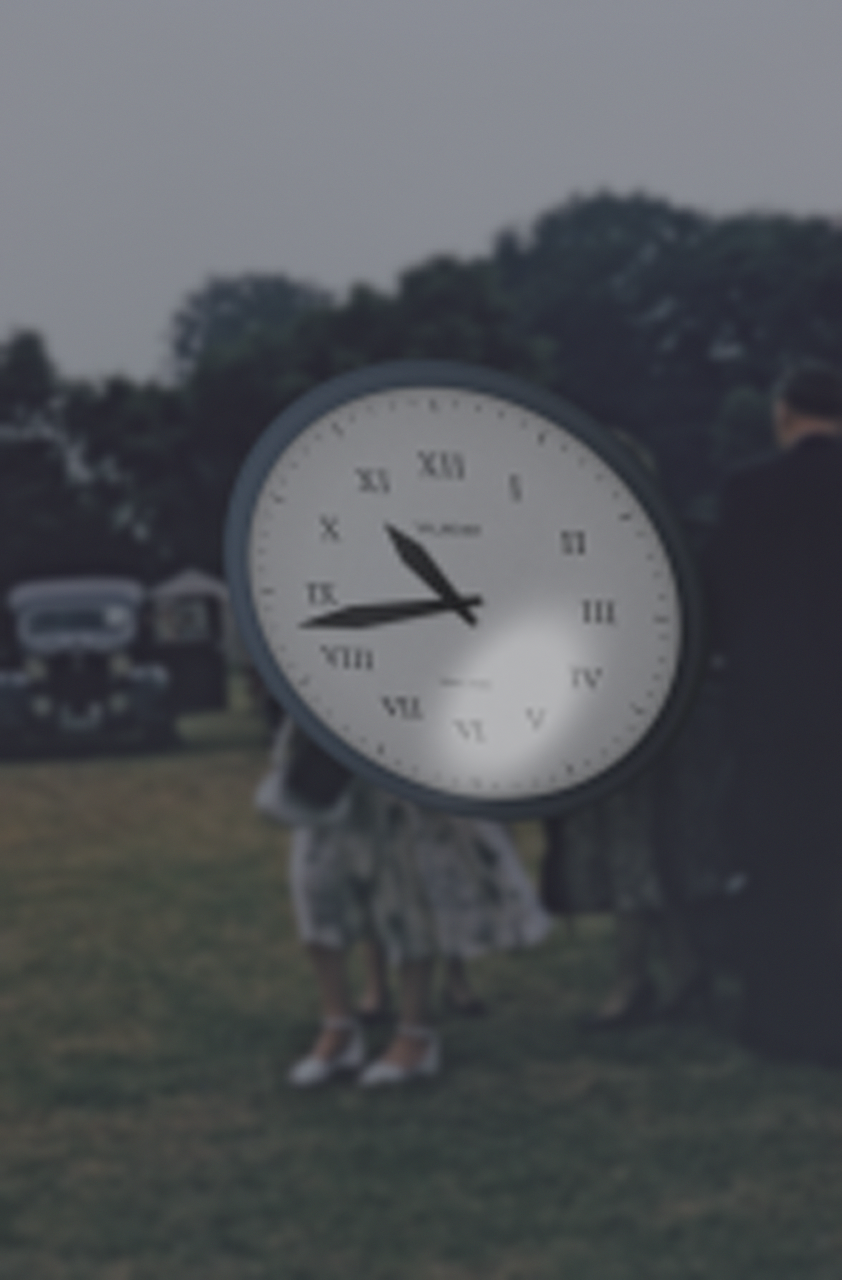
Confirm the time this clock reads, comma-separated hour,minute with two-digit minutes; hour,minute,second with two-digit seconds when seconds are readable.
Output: 10,43
